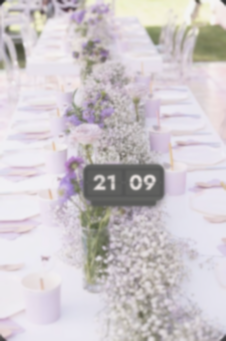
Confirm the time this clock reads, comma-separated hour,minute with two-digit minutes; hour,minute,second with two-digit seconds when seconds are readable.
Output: 21,09
